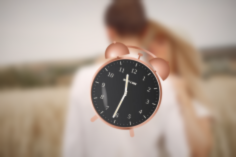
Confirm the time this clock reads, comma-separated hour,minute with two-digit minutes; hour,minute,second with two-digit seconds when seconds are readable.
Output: 11,31
